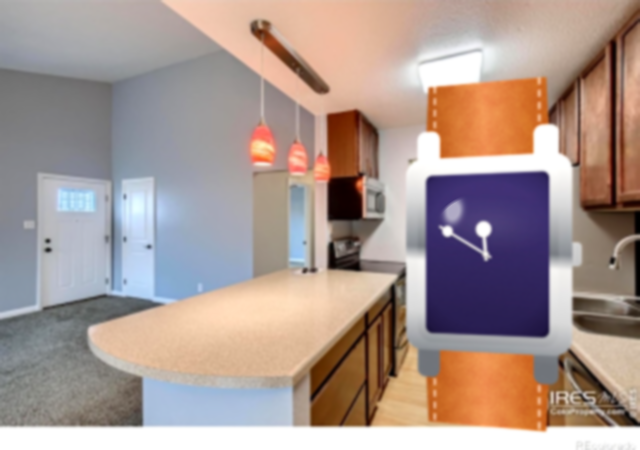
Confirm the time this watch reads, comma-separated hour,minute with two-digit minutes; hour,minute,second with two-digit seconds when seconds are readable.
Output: 11,50
